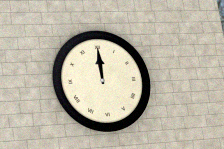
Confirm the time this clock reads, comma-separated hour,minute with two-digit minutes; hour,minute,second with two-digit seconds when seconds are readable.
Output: 12,00
